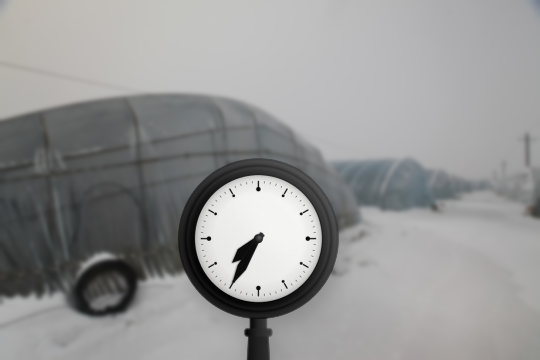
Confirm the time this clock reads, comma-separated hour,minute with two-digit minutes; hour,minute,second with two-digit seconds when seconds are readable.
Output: 7,35
